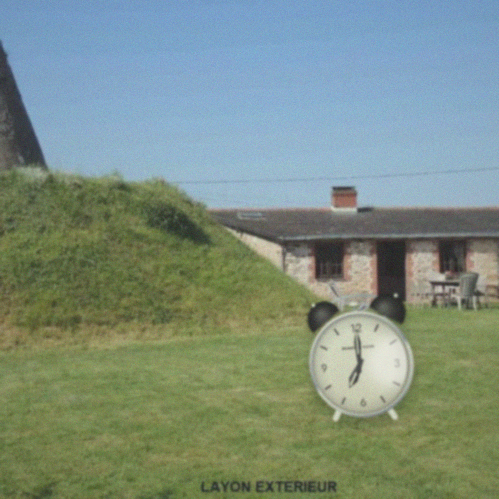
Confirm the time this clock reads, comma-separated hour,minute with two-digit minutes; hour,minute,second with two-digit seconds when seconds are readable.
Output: 7,00
